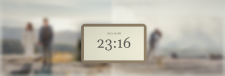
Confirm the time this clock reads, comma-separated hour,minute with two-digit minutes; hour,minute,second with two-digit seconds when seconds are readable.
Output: 23,16
